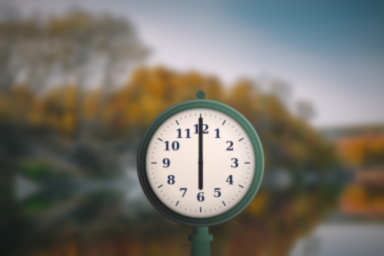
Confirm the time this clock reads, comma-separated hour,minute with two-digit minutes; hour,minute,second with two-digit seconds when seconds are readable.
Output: 6,00
